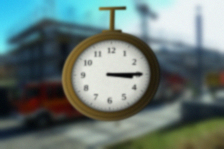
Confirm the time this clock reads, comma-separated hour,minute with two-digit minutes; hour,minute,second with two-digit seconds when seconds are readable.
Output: 3,15
